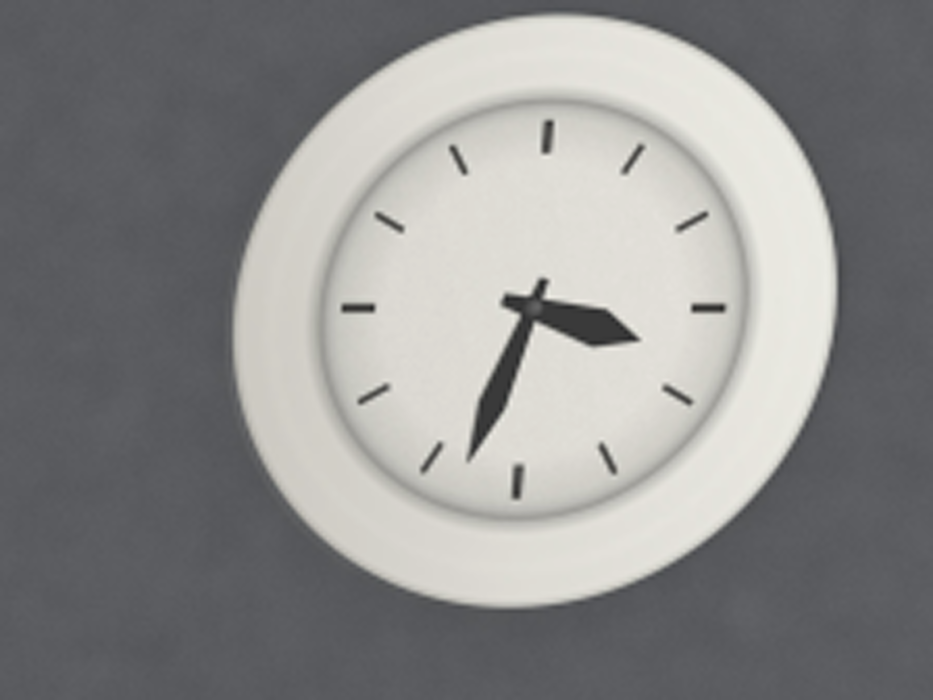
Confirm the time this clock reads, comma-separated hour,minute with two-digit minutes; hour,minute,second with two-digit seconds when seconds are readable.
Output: 3,33
